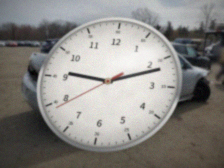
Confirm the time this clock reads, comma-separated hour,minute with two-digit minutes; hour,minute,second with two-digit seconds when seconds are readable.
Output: 9,11,39
